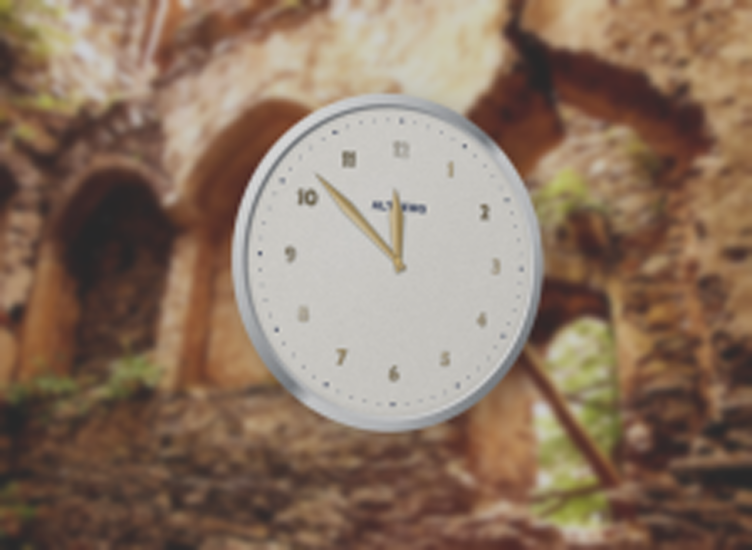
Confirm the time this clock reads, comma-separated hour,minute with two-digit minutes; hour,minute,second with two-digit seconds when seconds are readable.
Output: 11,52
